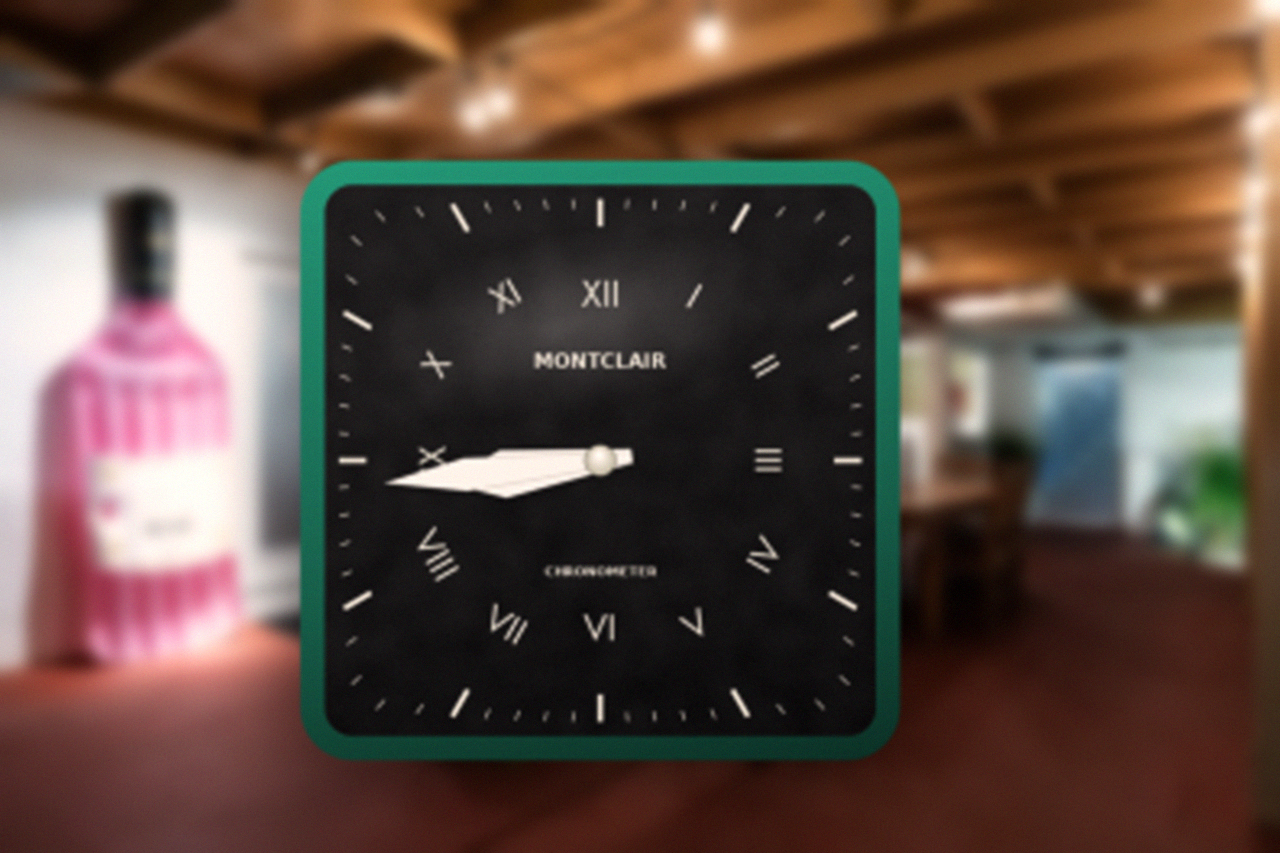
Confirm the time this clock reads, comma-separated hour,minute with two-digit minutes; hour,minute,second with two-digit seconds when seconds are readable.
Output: 8,44
